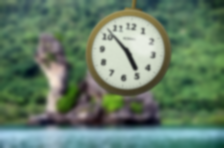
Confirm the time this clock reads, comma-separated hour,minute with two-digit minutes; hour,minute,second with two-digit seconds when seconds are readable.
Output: 4,52
